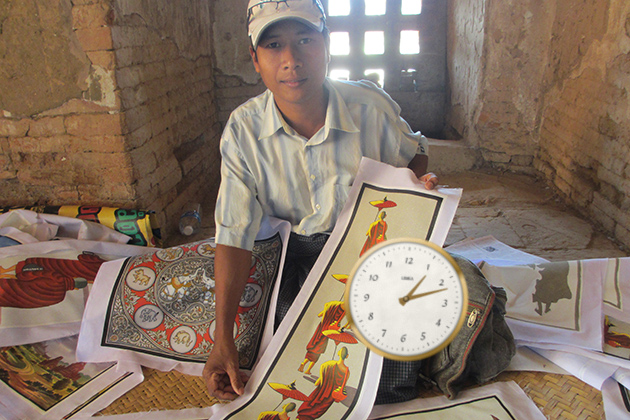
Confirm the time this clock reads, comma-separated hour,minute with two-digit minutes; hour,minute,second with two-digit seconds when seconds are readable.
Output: 1,12
